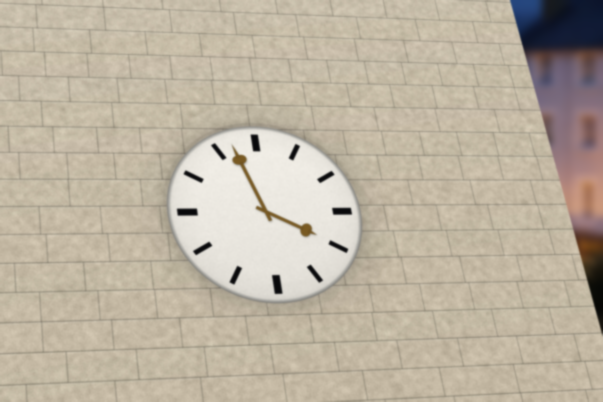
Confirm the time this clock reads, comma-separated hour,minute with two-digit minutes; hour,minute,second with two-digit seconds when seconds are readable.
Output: 3,57
